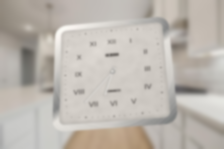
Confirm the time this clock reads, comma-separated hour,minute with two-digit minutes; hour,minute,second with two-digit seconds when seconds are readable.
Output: 6,37
